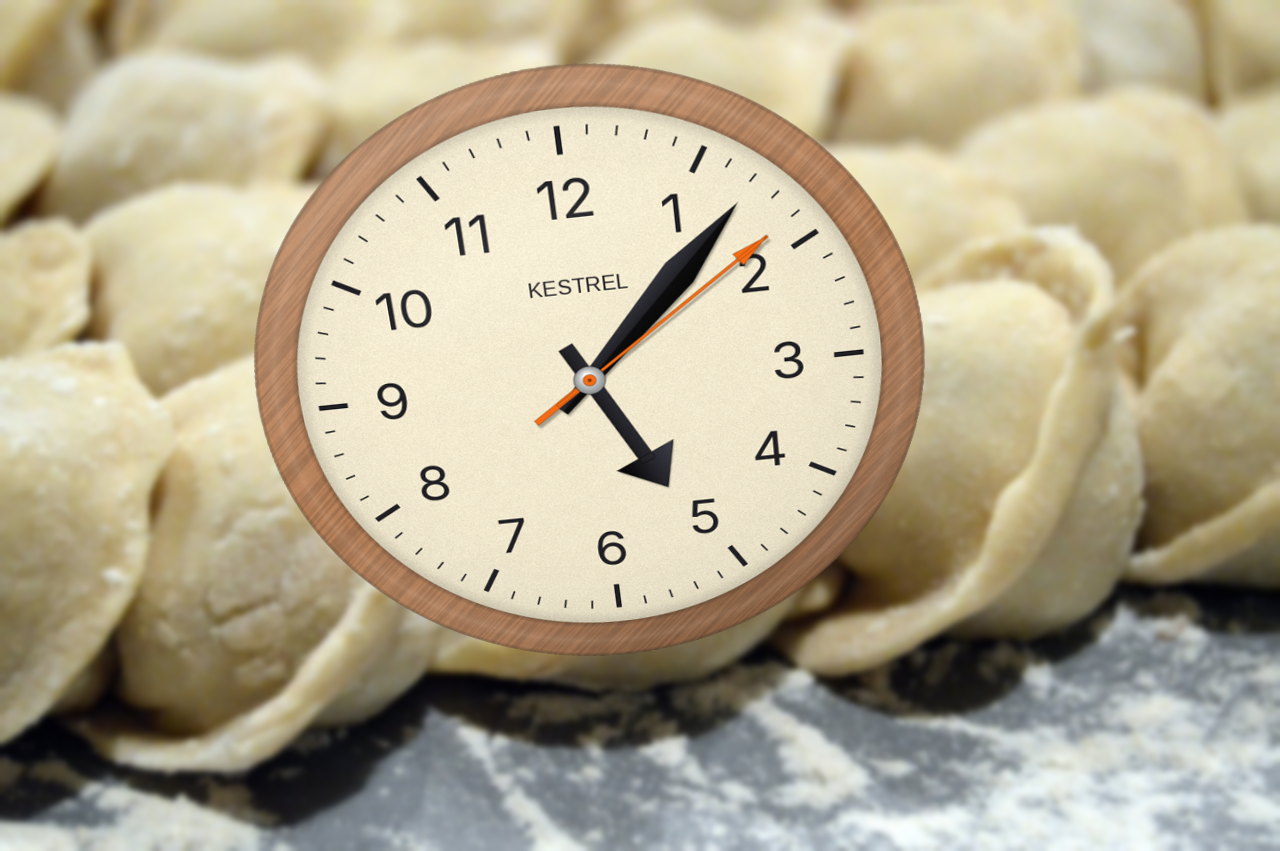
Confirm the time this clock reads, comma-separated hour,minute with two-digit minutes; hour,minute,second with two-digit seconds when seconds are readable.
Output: 5,07,09
